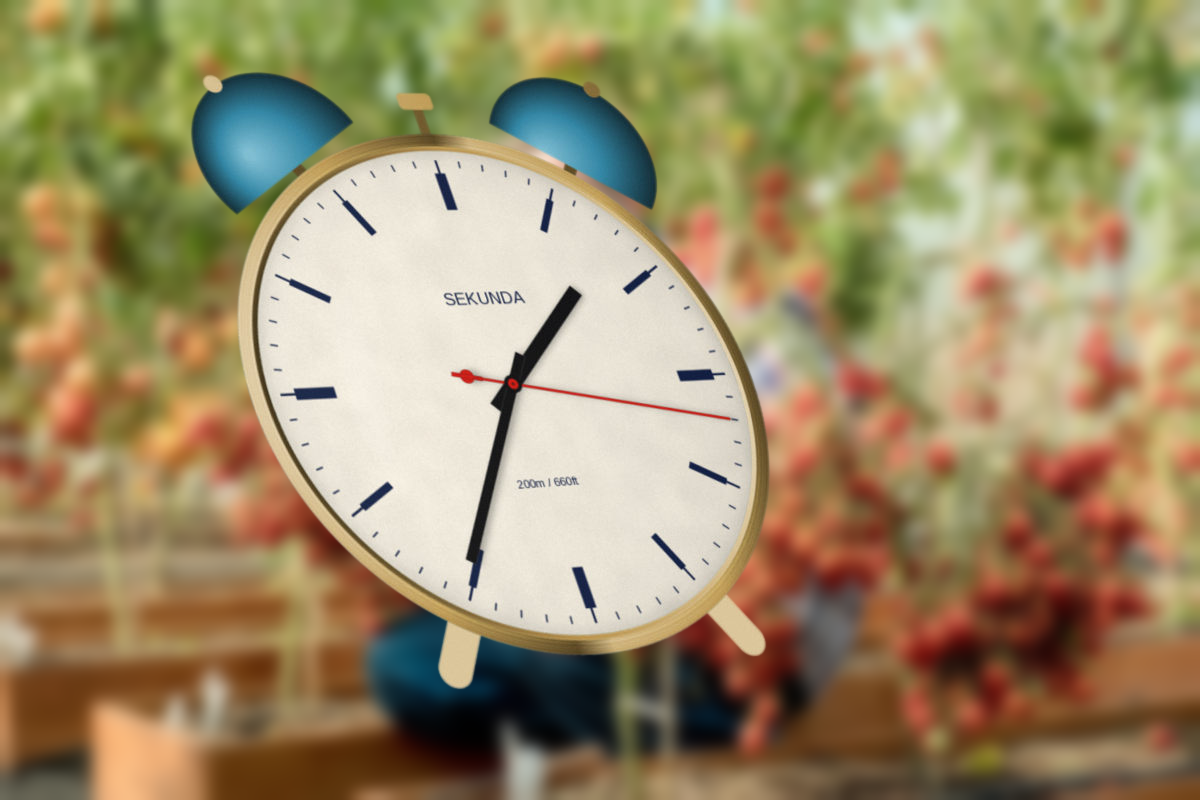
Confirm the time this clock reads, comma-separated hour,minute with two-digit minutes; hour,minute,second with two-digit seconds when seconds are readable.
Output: 1,35,17
